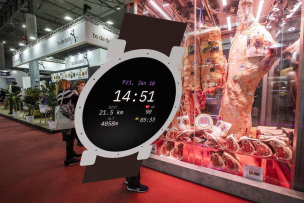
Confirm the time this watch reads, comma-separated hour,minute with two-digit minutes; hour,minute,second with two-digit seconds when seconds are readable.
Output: 14,51
